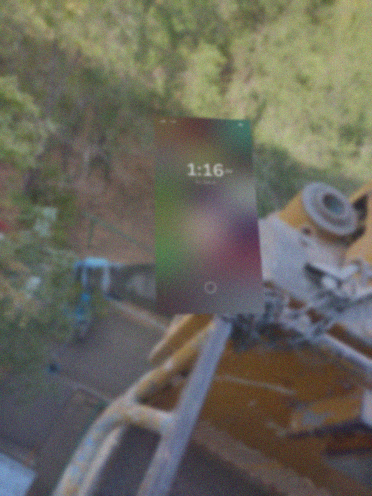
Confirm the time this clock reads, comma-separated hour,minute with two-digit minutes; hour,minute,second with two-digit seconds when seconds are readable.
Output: 1,16
